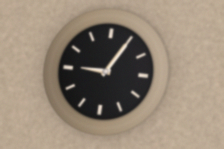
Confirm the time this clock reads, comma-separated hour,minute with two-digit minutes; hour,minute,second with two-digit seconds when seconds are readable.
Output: 9,05
